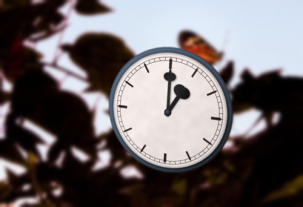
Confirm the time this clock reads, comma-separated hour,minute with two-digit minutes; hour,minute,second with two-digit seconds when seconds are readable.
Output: 1,00
